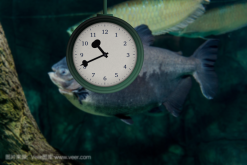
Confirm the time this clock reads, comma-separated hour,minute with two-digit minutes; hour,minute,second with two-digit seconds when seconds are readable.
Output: 10,41
